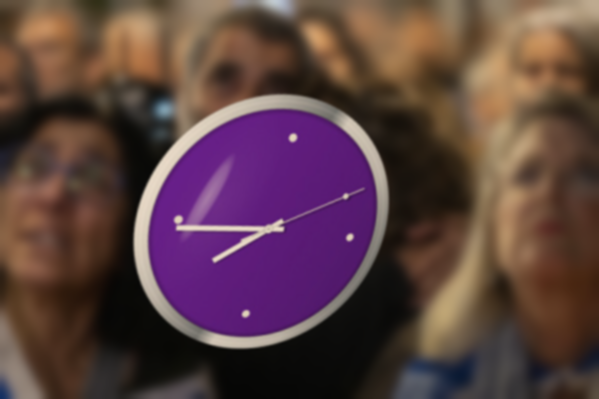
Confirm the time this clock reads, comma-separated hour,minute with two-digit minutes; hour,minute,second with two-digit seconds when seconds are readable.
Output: 7,44,10
